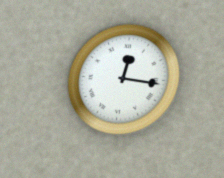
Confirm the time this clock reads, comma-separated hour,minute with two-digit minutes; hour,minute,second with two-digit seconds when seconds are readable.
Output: 12,16
